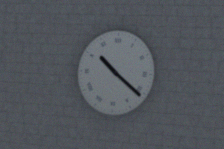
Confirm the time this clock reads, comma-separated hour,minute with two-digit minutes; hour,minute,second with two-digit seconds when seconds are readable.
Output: 10,21
